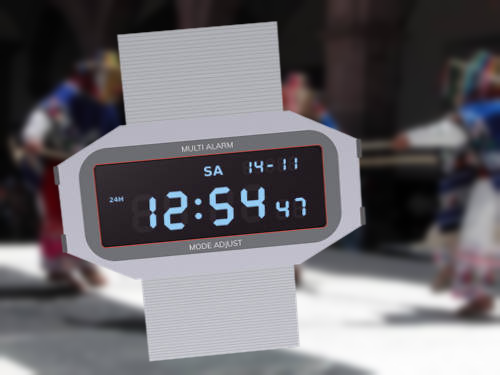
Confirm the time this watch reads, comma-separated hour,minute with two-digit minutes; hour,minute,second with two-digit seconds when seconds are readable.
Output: 12,54,47
